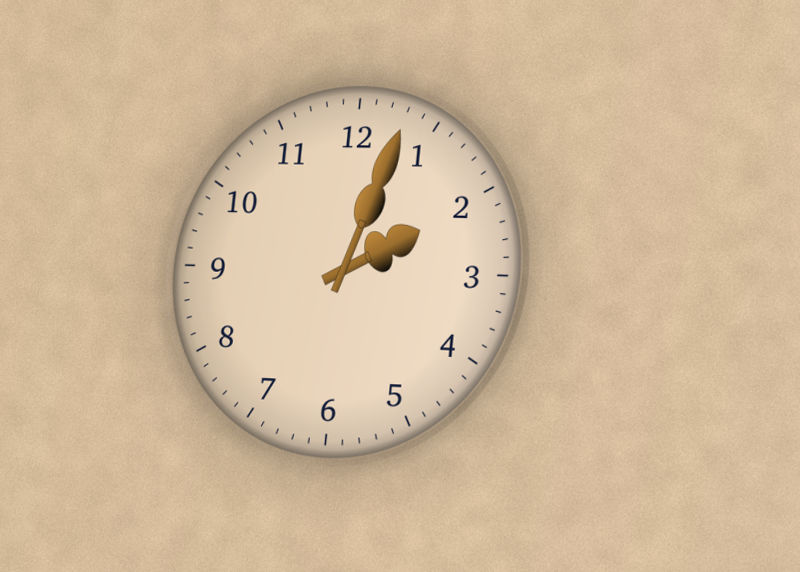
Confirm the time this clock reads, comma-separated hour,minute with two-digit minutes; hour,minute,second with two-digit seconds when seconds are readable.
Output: 2,03
